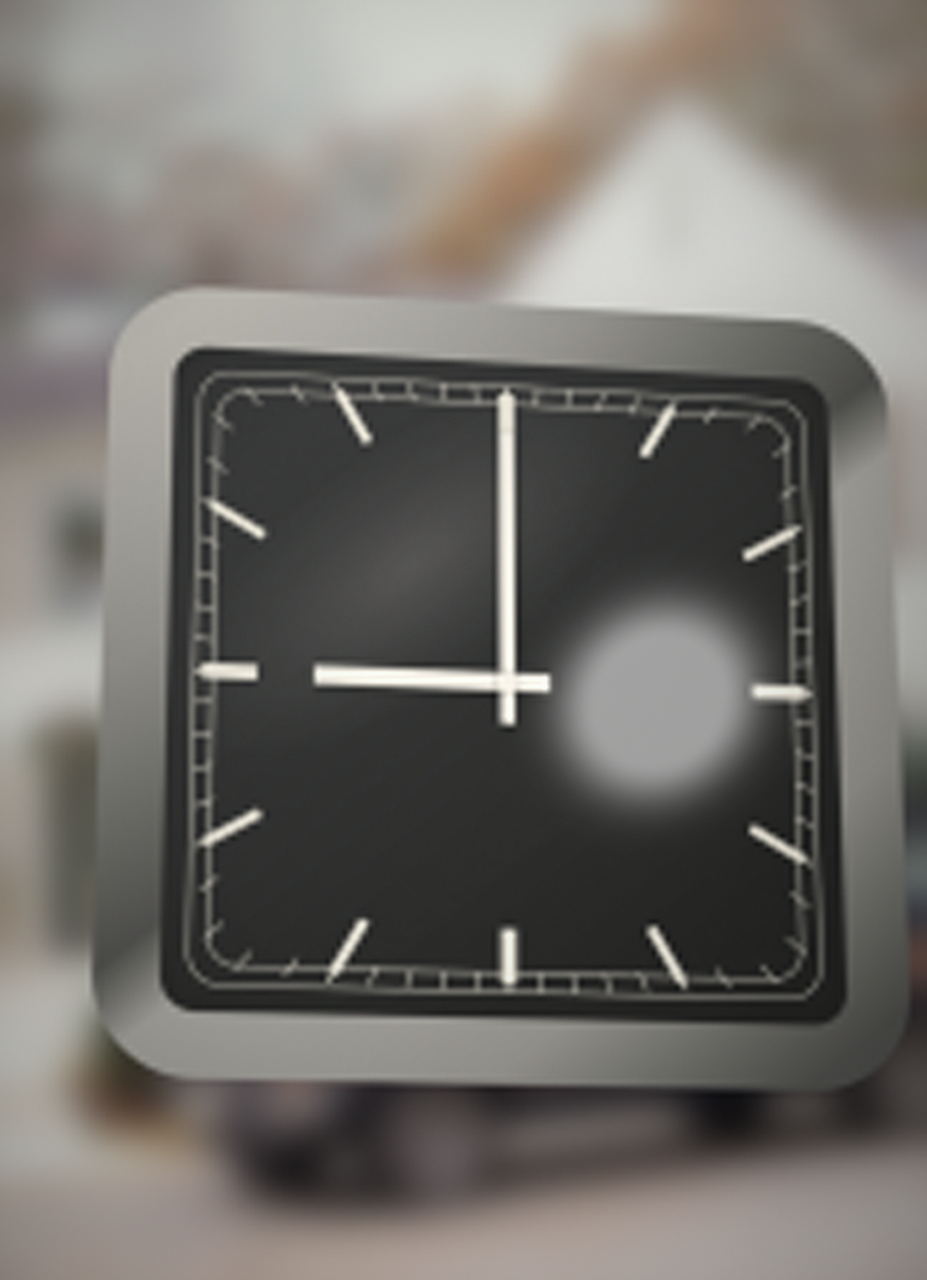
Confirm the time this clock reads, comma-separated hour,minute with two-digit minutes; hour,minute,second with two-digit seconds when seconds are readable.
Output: 9,00
